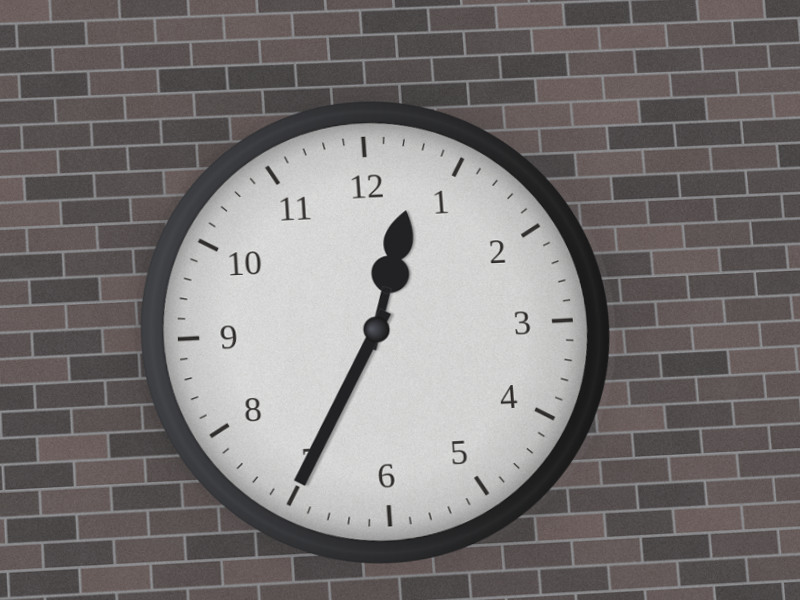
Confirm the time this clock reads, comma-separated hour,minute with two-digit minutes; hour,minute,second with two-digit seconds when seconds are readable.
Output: 12,35
